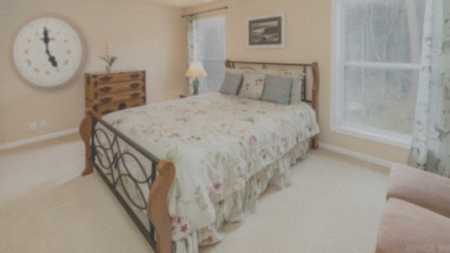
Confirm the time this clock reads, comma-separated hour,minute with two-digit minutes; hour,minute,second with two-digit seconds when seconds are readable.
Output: 4,59
